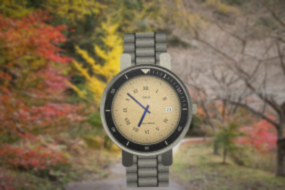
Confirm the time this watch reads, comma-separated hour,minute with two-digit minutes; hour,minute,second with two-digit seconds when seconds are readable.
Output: 6,52
